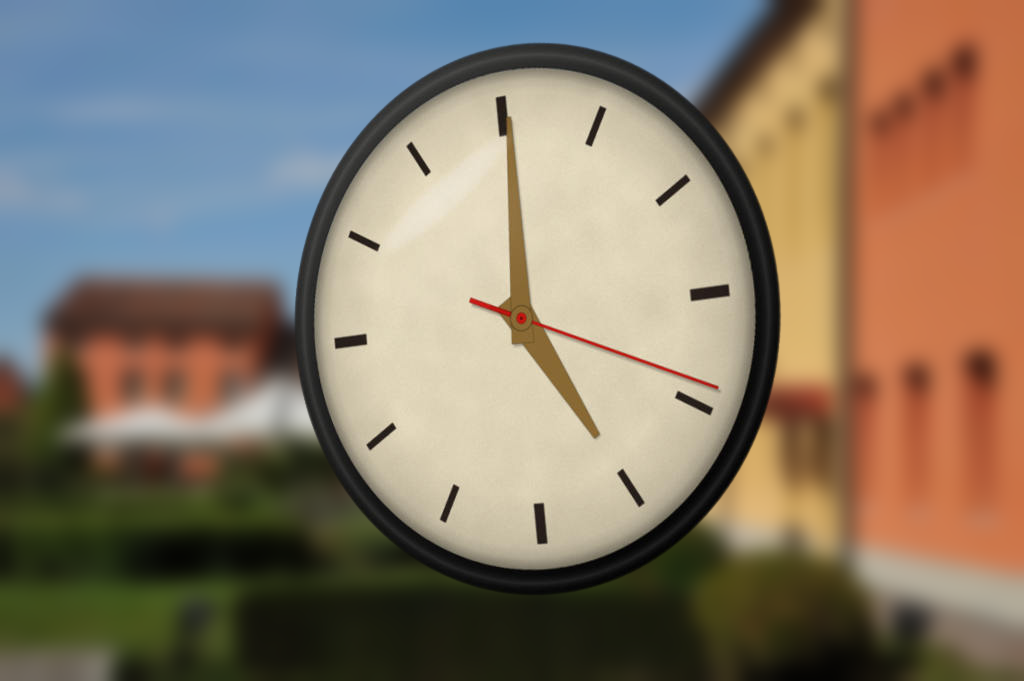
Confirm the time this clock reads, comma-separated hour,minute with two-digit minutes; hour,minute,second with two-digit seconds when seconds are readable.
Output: 5,00,19
